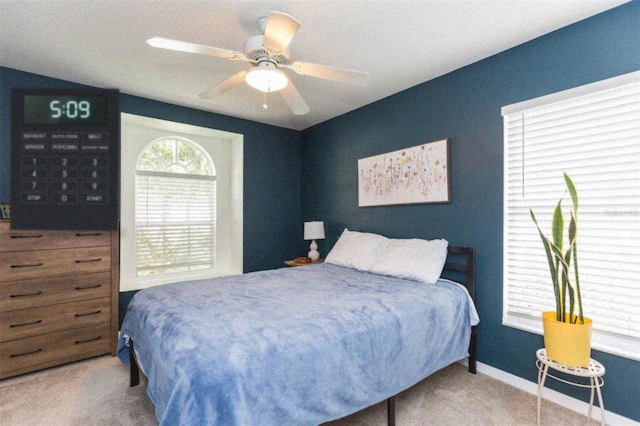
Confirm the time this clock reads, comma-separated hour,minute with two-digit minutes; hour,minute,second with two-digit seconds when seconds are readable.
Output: 5,09
